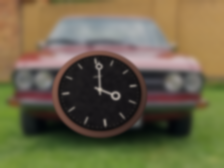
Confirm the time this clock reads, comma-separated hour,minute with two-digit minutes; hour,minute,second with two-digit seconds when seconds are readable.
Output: 4,01
